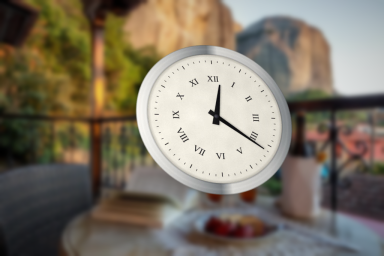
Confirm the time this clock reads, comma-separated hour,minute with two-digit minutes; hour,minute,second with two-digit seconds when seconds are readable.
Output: 12,21
